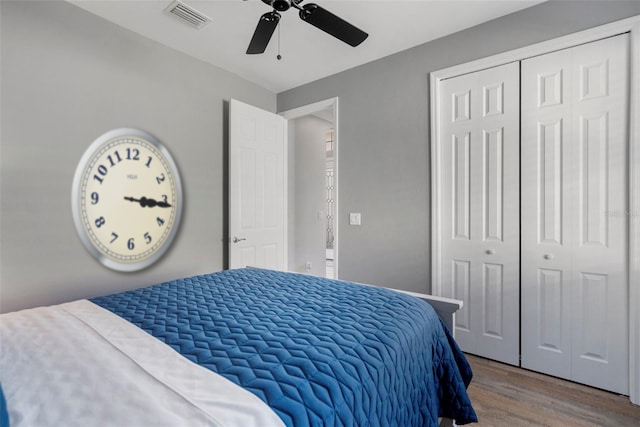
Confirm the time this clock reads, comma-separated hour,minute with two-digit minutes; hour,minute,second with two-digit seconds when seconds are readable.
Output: 3,16
